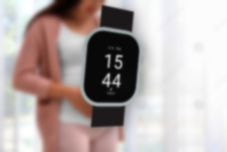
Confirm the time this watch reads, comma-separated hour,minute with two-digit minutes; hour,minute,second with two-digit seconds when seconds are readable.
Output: 15,44
